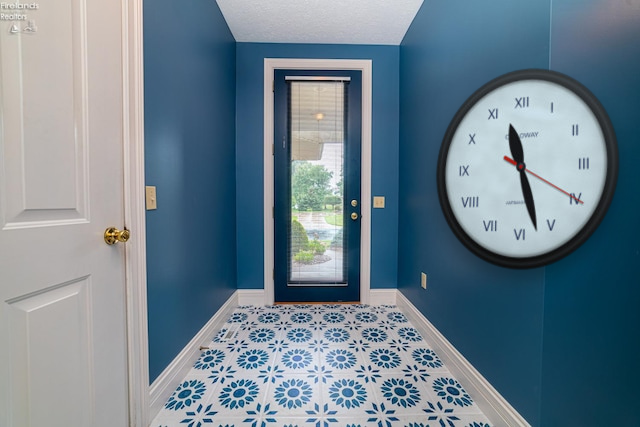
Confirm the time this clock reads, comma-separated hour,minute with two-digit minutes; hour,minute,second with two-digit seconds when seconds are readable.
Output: 11,27,20
